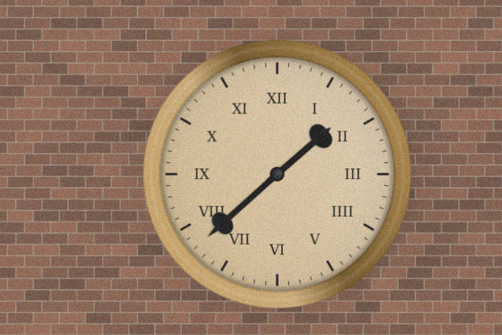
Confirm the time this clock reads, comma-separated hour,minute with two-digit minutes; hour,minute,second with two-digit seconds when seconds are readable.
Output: 1,38
